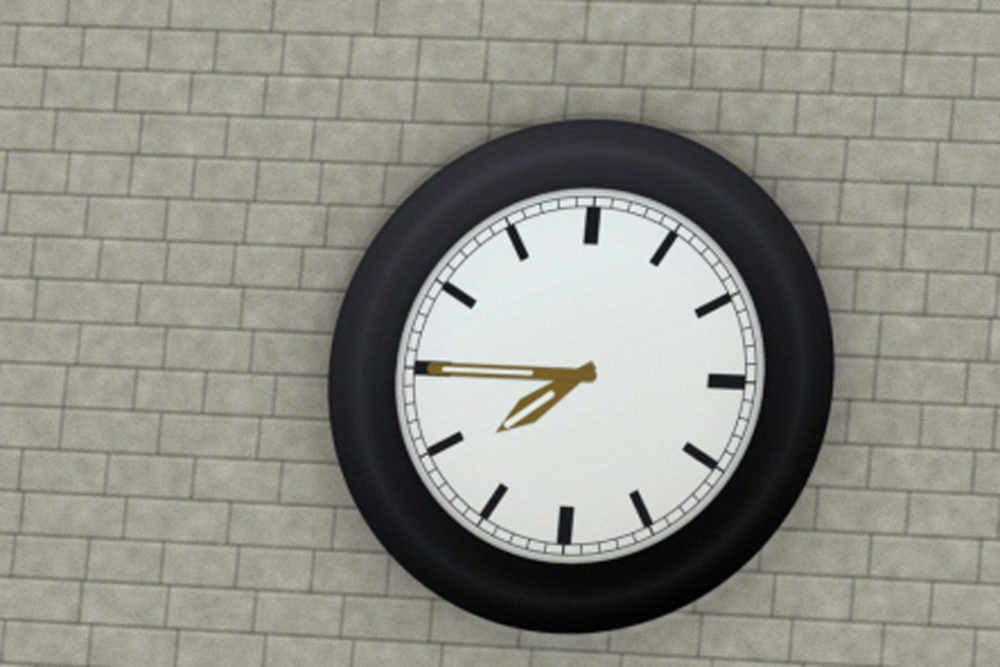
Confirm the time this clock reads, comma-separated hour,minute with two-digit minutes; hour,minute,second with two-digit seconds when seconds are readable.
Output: 7,45
